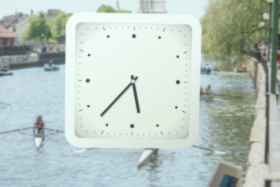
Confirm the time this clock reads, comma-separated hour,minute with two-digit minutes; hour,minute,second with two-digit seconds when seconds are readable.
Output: 5,37
